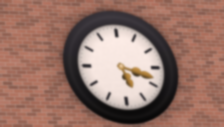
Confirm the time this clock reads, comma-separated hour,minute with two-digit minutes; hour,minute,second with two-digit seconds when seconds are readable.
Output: 5,18
